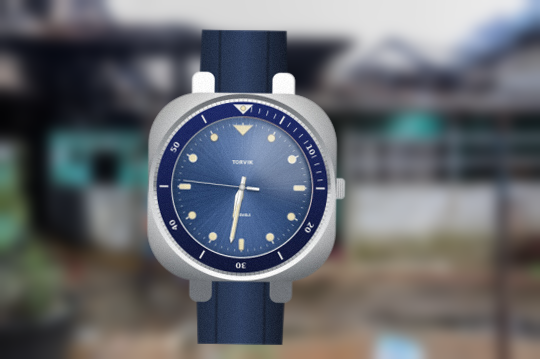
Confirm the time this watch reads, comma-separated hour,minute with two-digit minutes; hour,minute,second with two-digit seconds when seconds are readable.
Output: 6,31,46
